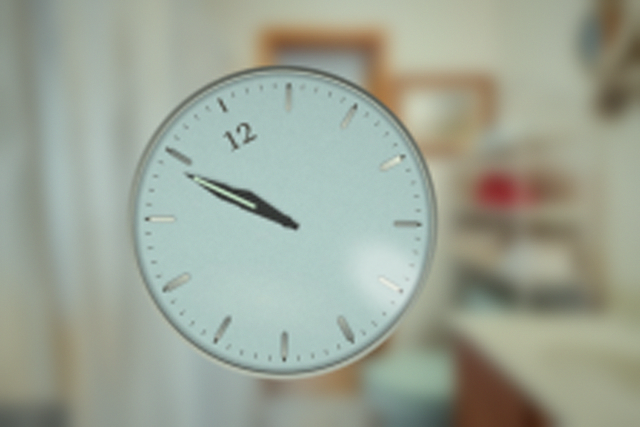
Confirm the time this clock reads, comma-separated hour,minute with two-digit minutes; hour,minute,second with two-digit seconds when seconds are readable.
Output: 10,54
